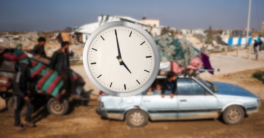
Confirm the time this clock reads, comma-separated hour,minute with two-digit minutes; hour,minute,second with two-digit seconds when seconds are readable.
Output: 5,00
